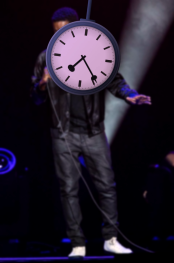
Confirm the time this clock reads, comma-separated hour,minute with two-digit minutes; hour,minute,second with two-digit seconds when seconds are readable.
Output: 7,24
